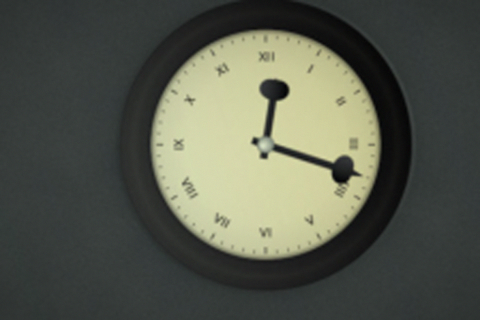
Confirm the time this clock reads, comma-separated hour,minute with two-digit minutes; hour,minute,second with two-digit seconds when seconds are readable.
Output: 12,18
